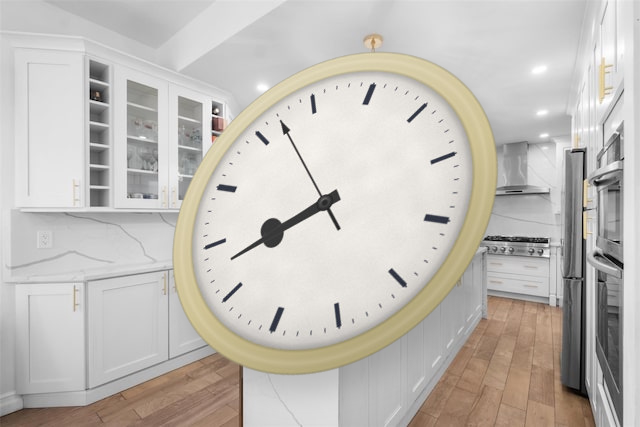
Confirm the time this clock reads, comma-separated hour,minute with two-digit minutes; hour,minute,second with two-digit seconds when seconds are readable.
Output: 7,37,52
